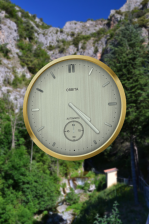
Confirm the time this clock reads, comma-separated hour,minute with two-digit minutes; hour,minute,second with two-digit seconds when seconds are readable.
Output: 4,23
